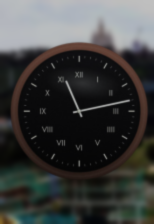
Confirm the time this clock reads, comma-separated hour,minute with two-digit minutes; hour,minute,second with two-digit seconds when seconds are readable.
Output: 11,13
